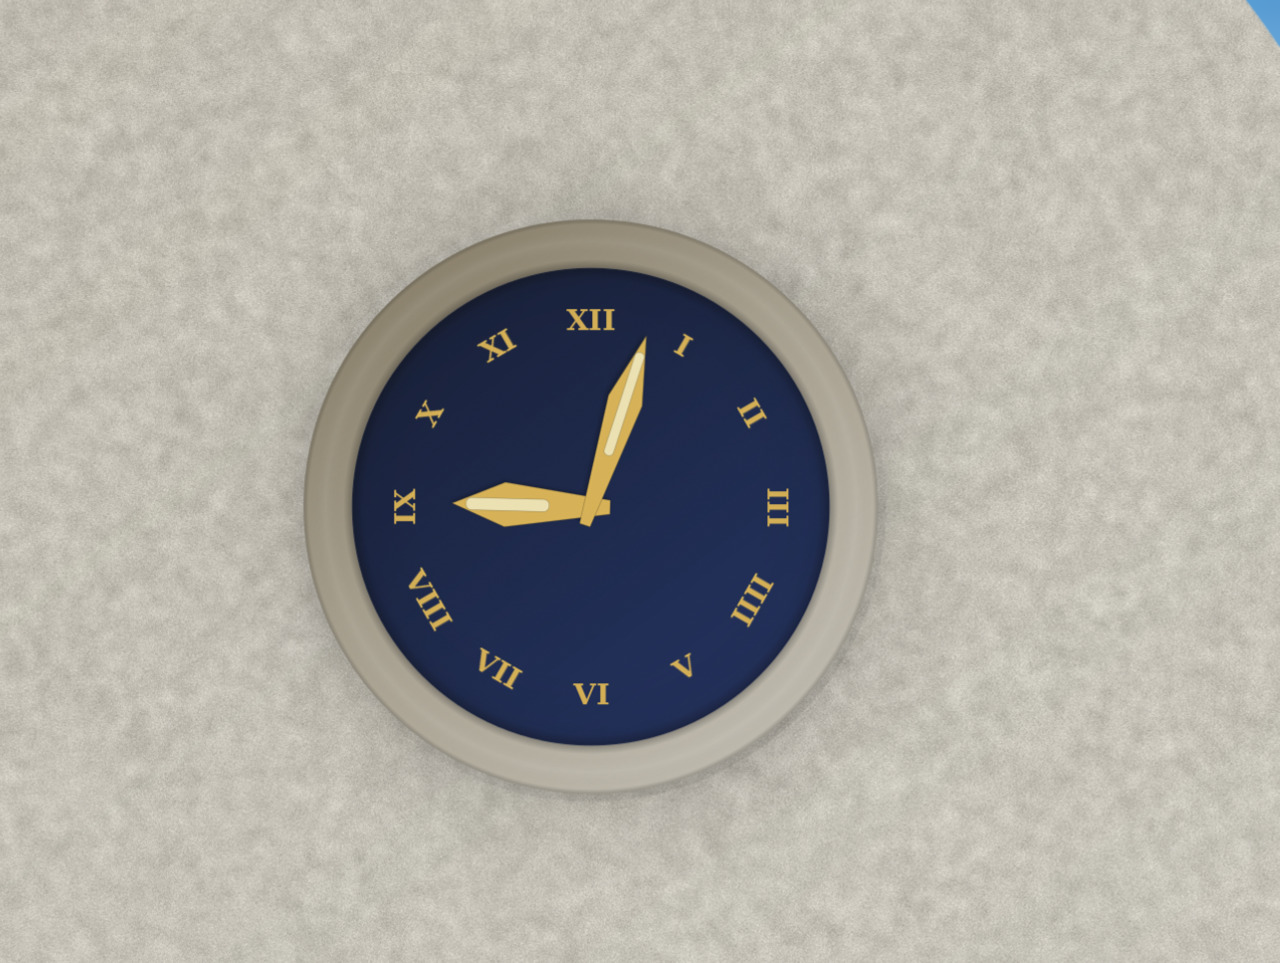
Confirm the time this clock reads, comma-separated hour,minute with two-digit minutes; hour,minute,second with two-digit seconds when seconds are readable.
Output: 9,03
